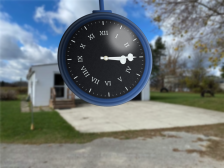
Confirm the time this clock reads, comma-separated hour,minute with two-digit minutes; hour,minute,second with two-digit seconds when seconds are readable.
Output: 3,15
